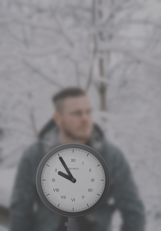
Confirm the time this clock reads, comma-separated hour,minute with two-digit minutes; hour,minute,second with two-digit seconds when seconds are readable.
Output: 9,55
